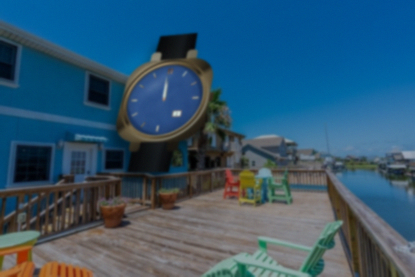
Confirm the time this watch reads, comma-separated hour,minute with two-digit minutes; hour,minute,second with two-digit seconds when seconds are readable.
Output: 11,59
